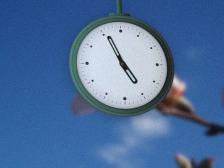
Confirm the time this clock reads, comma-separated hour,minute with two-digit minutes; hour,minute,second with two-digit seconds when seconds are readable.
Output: 4,56
